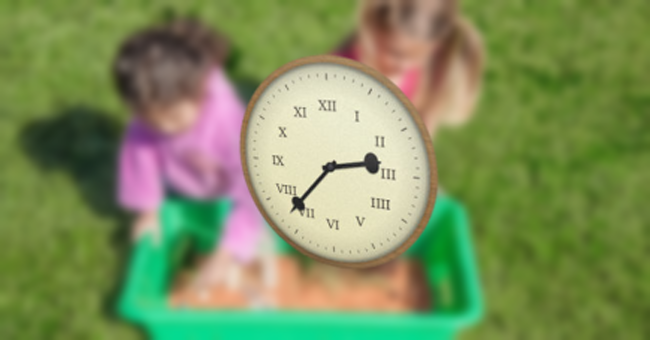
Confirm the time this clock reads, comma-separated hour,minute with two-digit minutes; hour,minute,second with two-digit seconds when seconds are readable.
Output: 2,37
